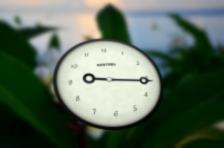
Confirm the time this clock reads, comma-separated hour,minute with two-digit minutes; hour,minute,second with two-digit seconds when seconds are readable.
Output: 9,16
